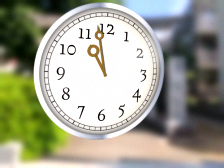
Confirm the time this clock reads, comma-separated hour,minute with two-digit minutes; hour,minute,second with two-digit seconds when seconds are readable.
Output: 10,58
